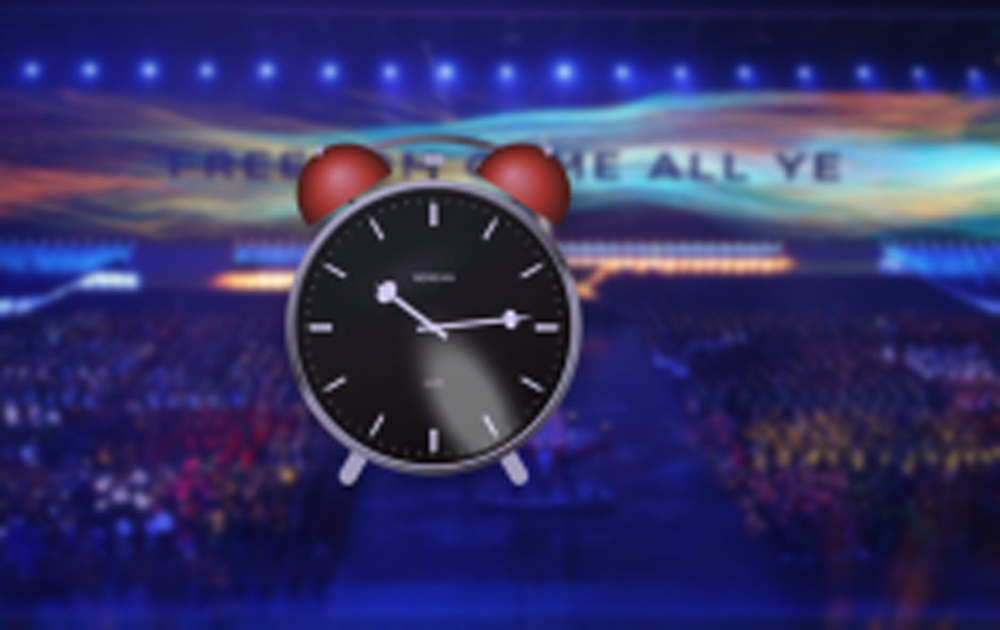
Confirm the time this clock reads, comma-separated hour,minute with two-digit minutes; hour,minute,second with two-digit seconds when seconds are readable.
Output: 10,14
